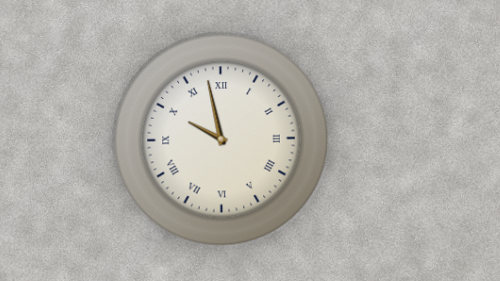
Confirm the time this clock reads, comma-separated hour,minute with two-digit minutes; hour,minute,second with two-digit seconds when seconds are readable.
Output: 9,58
